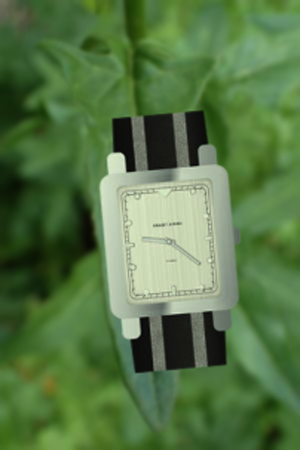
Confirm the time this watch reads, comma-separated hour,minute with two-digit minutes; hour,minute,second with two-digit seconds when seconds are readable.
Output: 9,22
